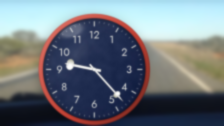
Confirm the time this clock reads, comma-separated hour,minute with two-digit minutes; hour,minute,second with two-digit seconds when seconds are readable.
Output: 9,23
